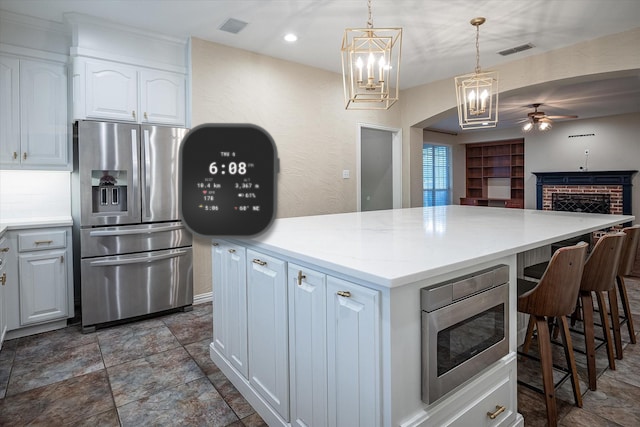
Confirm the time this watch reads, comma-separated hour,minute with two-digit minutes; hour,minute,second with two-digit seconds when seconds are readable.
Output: 6,08
